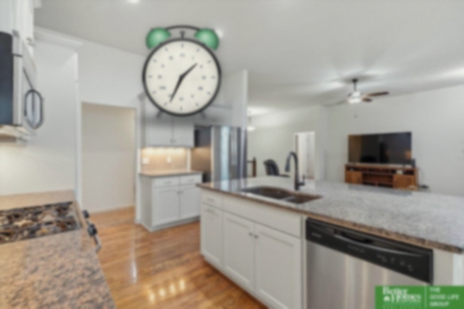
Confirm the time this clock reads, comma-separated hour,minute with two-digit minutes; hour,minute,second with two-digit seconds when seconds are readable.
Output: 1,34
